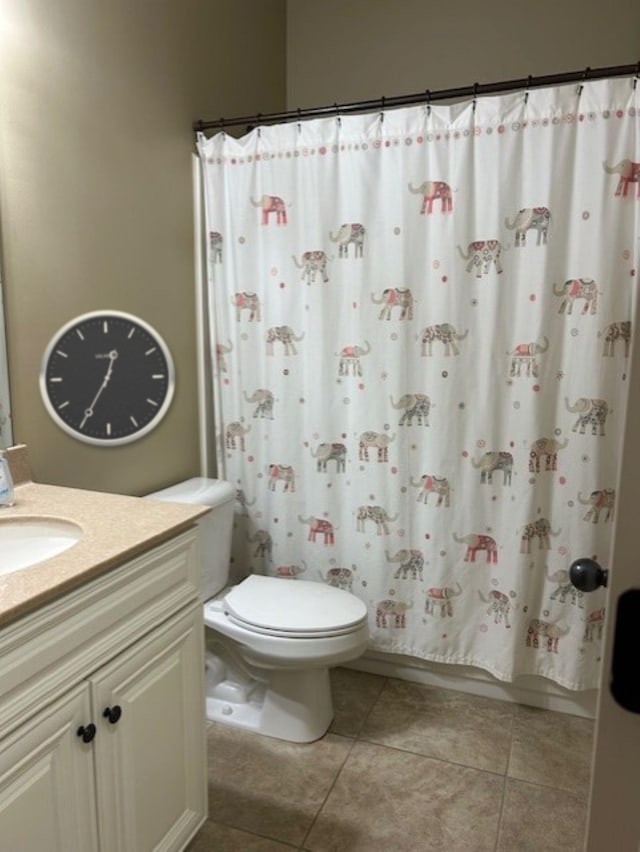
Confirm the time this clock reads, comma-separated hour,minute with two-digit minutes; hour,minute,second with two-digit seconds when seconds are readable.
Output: 12,35
